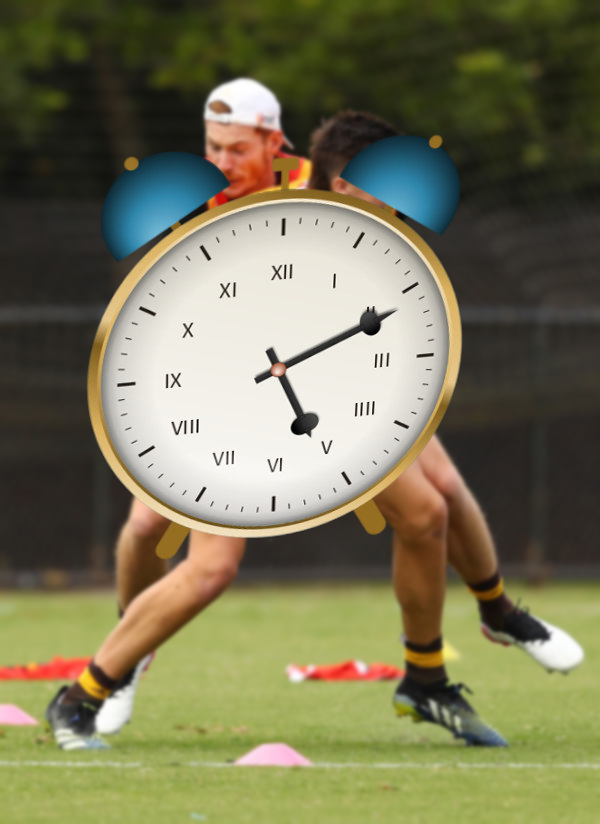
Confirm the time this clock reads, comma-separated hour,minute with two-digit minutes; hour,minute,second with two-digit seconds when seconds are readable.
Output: 5,11
